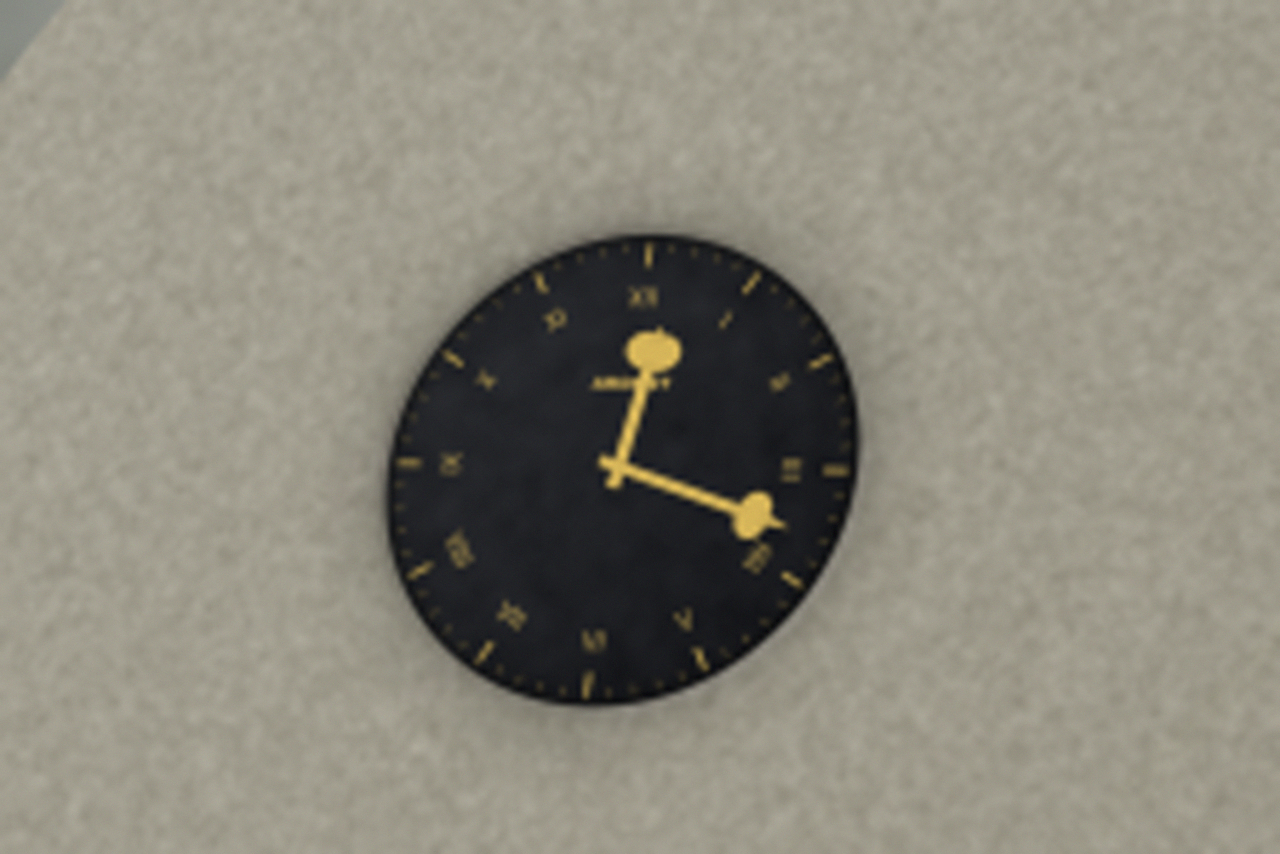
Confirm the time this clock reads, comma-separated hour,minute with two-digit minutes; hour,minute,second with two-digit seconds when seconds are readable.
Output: 12,18
